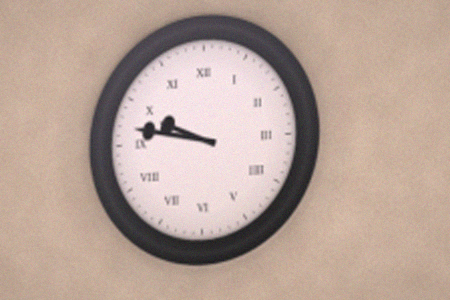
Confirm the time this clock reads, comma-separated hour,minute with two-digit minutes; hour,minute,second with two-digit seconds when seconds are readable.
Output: 9,47
